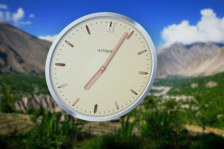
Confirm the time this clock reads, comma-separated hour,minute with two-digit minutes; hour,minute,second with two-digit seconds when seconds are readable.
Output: 7,04
